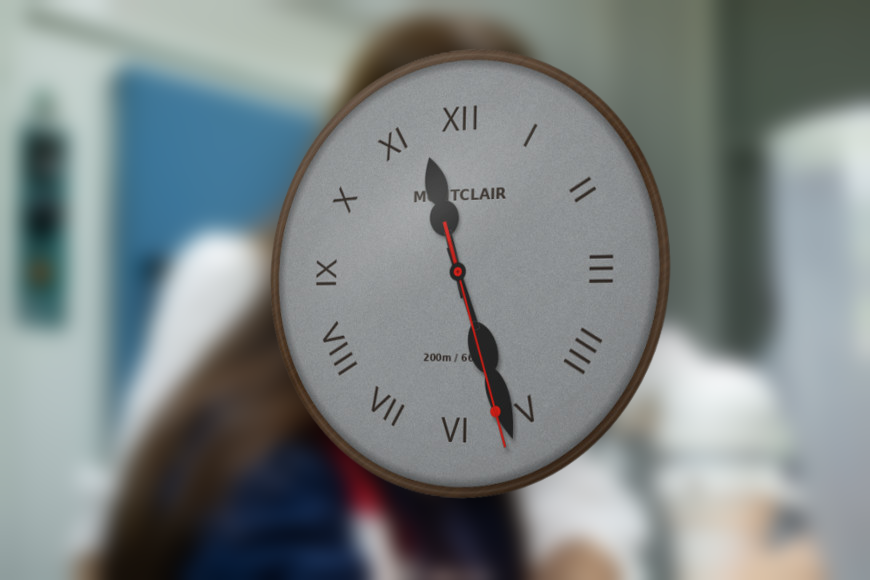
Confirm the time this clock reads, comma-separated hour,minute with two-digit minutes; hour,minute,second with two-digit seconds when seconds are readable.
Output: 11,26,27
